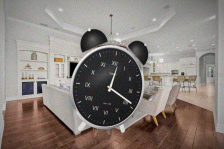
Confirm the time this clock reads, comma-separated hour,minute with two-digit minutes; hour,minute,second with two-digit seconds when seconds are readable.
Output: 12,19
